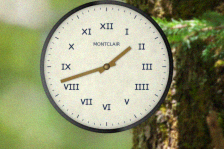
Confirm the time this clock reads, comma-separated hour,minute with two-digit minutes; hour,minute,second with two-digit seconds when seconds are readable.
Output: 1,42
